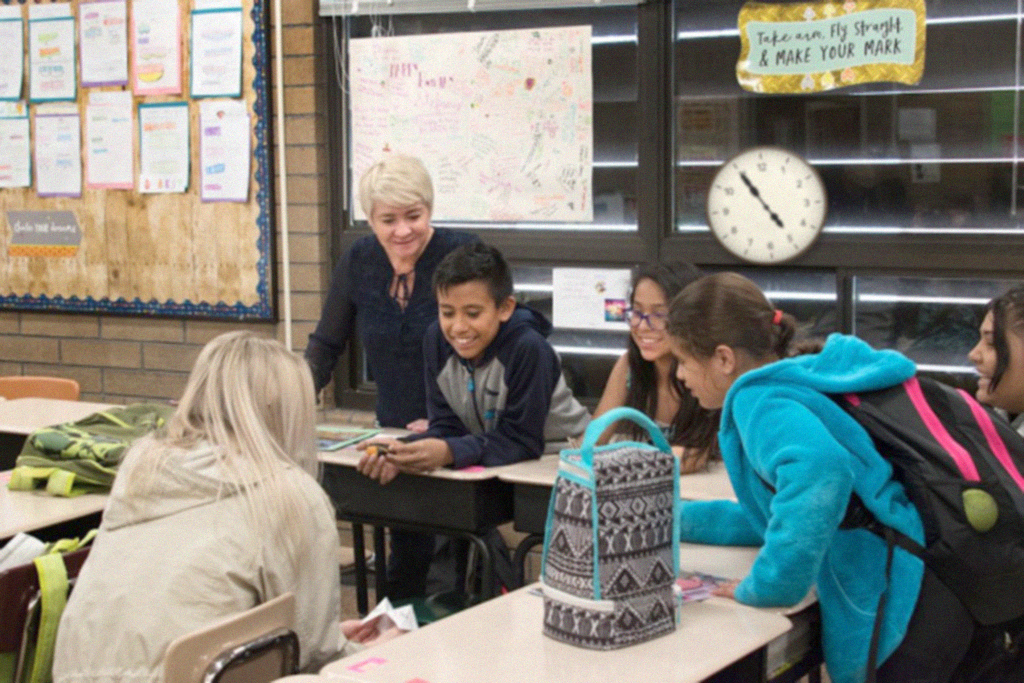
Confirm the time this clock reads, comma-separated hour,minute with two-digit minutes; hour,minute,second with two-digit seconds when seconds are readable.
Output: 4,55
